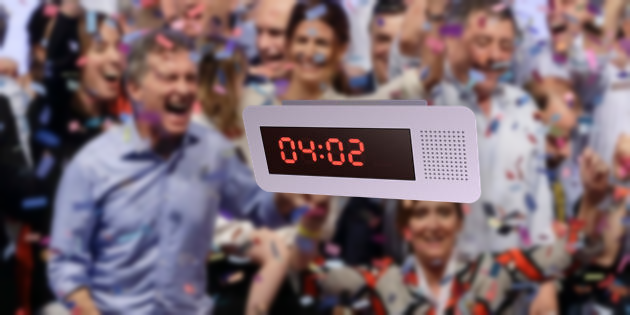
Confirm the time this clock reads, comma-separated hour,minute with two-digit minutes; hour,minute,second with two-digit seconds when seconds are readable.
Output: 4,02
